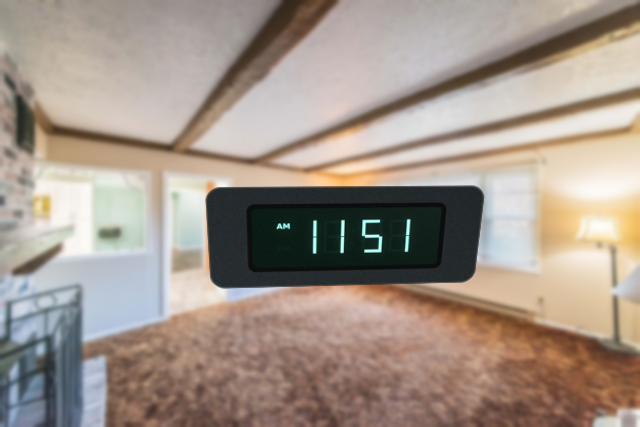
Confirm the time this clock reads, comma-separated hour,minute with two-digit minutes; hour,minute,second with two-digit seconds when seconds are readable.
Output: 11,51
